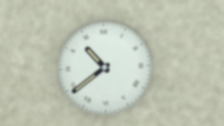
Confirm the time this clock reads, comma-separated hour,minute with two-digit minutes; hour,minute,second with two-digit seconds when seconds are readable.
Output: 10,39
